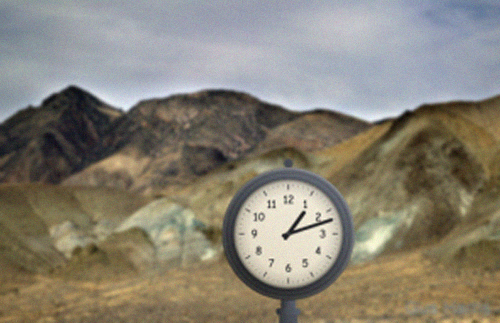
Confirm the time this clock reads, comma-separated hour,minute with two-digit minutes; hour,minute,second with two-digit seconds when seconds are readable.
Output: 1,12
